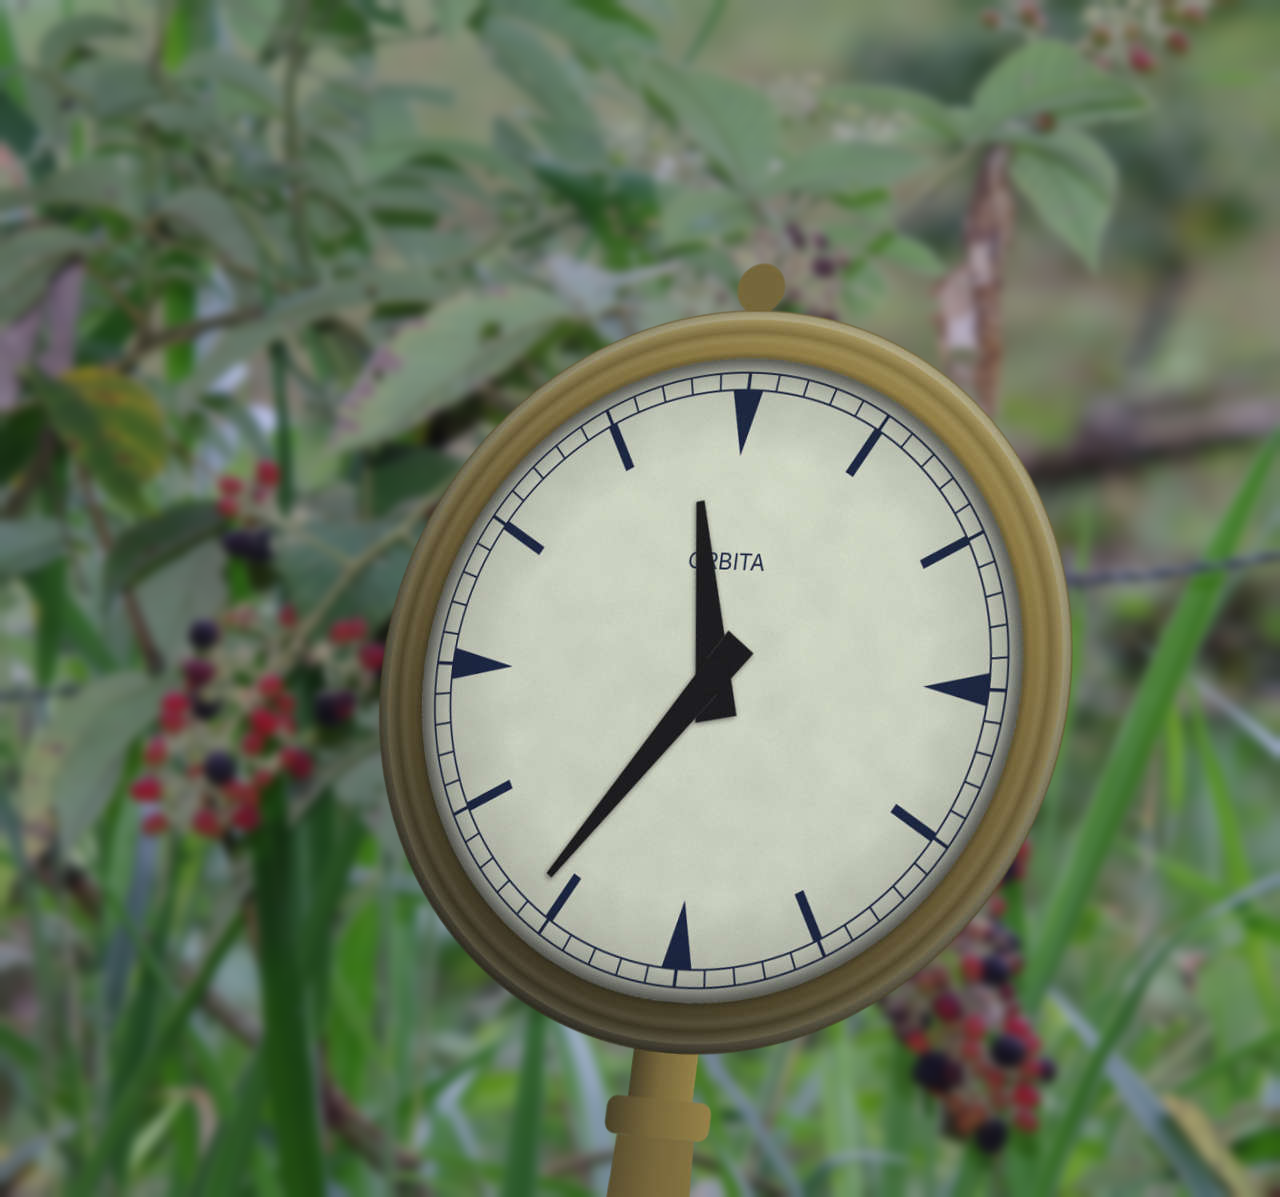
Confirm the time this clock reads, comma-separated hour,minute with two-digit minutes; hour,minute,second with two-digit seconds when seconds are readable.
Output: 11,36
